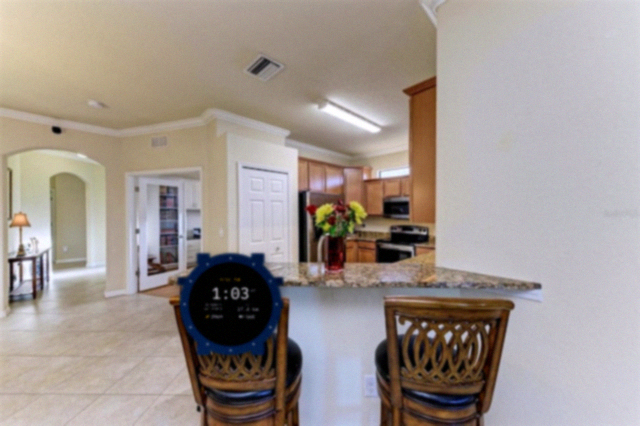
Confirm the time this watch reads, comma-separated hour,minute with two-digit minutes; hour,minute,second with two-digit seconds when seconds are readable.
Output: 1,03
